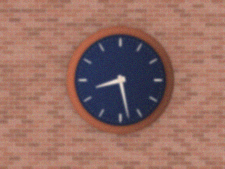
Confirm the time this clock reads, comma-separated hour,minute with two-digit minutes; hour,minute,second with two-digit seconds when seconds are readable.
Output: 8,28
